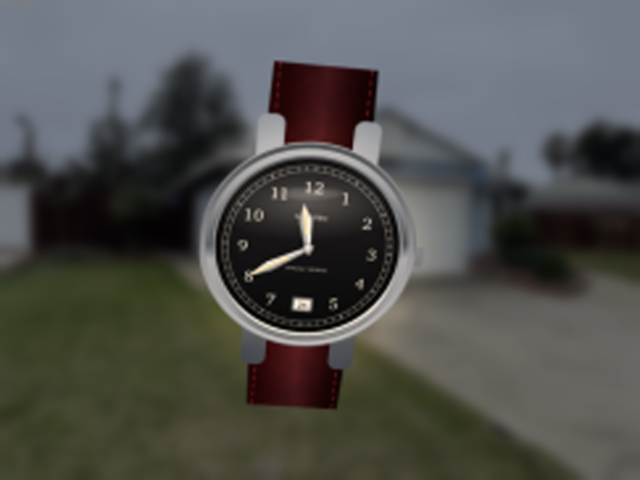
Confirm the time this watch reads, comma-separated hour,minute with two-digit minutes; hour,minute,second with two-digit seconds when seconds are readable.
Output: 11,40
